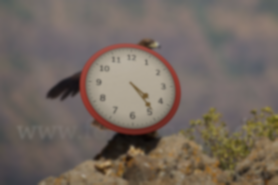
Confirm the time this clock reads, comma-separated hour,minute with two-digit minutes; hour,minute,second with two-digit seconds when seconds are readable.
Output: 4,24
